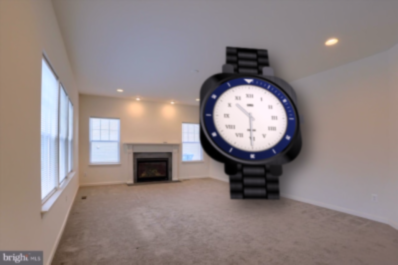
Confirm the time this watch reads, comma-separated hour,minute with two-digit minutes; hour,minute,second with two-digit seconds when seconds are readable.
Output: 10,30
